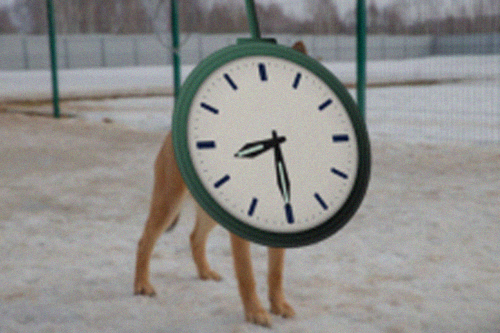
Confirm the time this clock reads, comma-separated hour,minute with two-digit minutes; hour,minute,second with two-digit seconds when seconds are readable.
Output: 8,30
